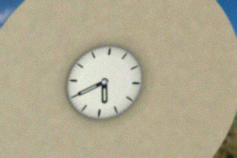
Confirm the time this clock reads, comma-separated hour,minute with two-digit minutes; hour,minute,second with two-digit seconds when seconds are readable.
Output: 5,40
